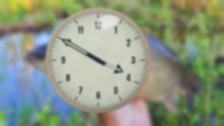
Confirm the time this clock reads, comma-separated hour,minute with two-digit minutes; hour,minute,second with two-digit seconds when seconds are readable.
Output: 3,50
